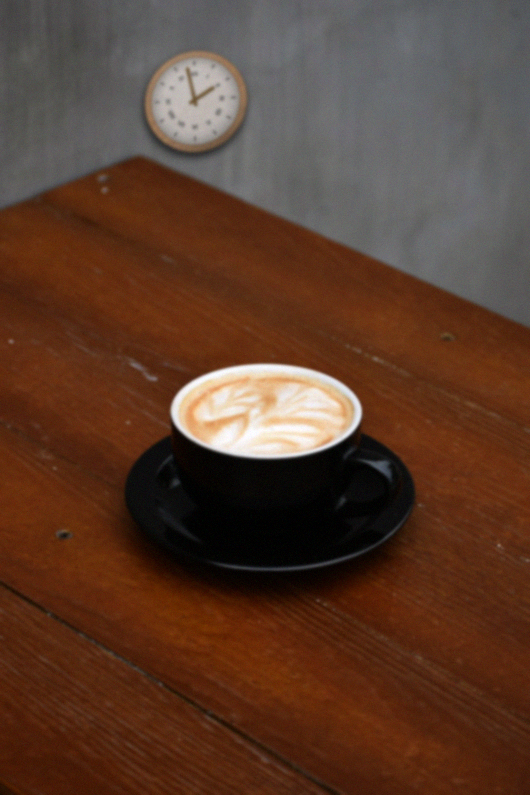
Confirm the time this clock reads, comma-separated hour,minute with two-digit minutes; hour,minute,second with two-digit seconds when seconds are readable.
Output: 1,58
